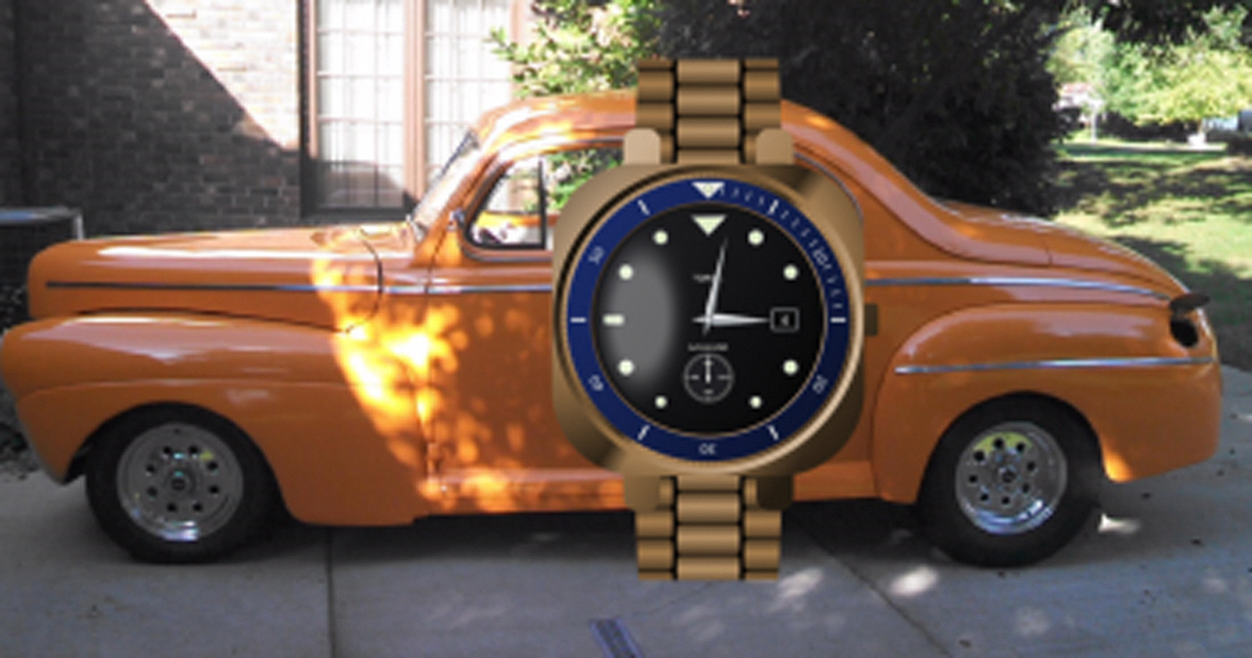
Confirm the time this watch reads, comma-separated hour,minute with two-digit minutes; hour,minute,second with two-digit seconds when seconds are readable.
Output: 3,02
